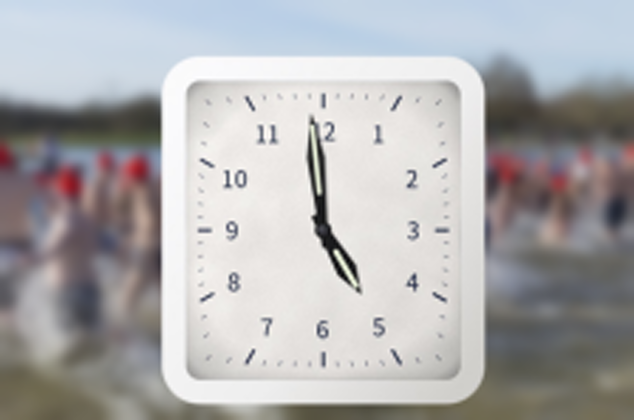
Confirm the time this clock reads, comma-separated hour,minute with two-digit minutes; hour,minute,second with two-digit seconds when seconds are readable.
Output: 4,59
